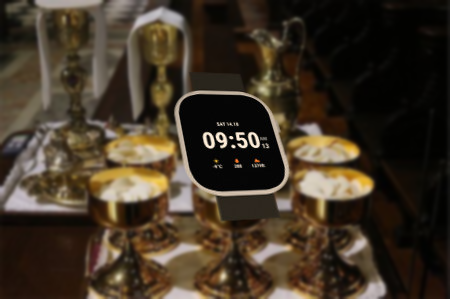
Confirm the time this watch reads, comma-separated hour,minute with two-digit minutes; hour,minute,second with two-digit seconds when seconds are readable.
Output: 9,50
